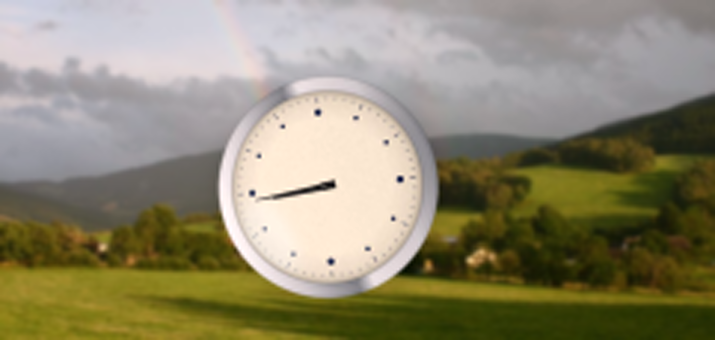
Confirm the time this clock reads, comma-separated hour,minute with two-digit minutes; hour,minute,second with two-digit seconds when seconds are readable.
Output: 8,44
